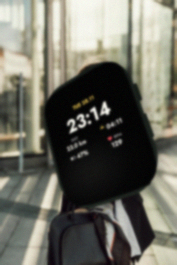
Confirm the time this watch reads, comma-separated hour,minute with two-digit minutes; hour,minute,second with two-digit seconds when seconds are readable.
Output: 23,14
